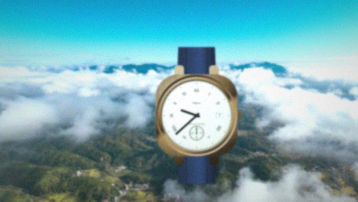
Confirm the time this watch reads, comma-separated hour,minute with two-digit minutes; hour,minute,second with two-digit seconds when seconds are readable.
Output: 9,38
